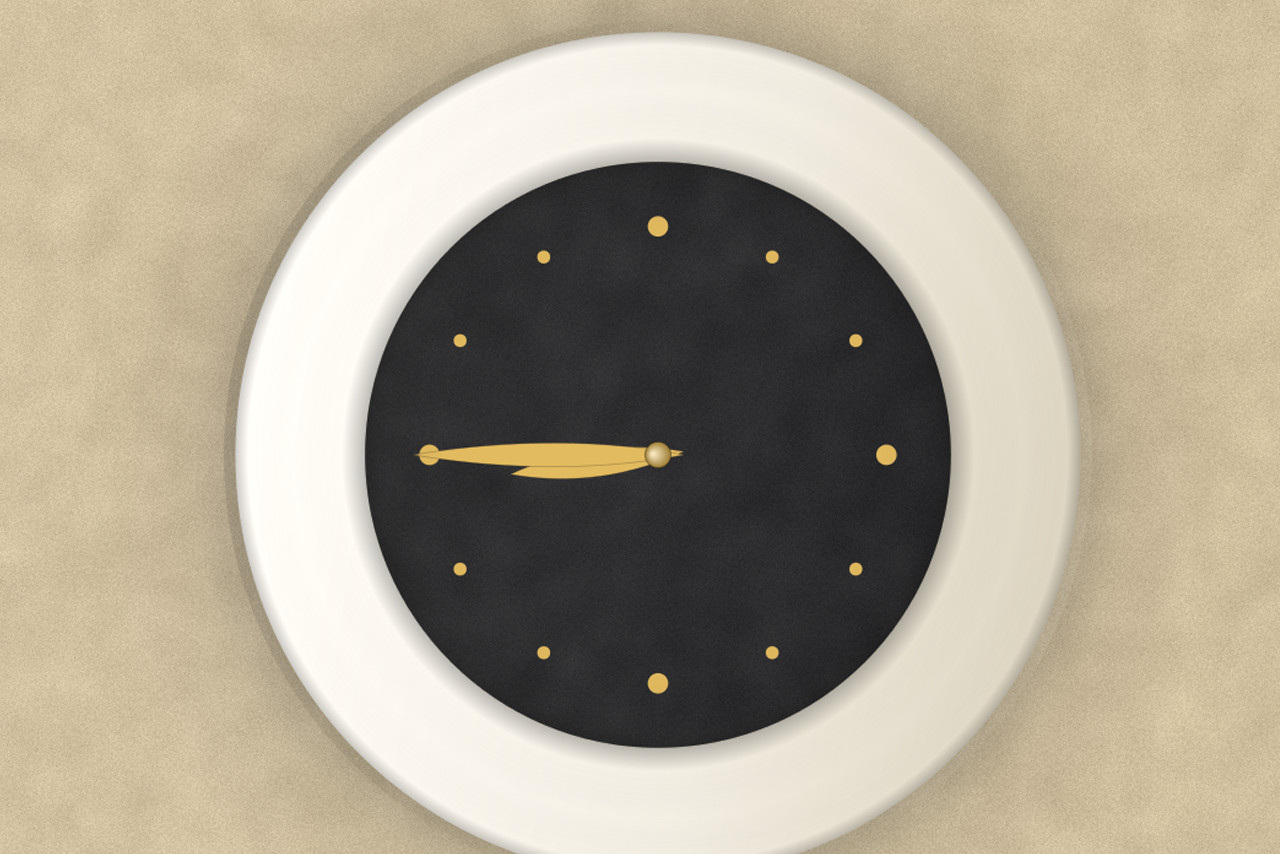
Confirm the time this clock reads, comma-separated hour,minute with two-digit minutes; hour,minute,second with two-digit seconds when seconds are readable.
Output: 8,45
